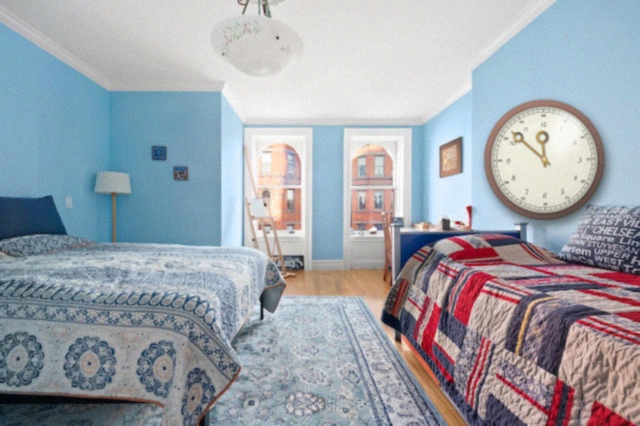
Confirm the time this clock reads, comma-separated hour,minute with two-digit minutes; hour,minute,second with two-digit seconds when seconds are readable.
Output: 11,52
